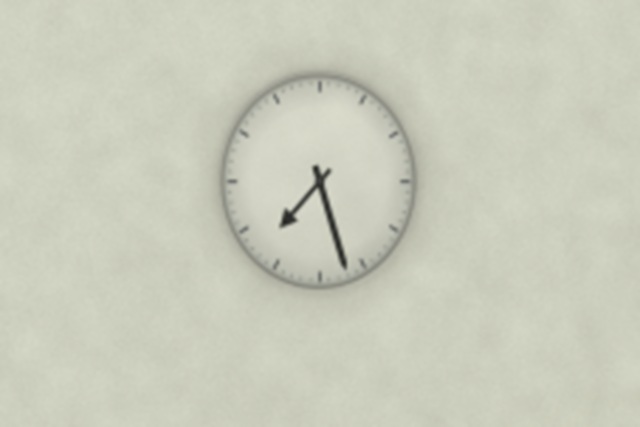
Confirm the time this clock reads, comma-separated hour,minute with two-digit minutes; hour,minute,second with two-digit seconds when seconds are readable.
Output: 7,27
